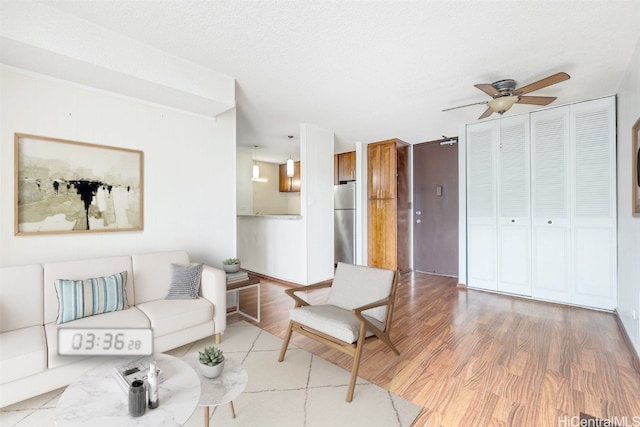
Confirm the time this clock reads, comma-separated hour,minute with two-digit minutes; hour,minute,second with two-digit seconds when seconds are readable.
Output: 3,36
